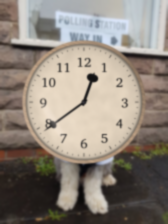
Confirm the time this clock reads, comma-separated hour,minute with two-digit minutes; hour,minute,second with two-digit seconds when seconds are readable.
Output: 12,39
